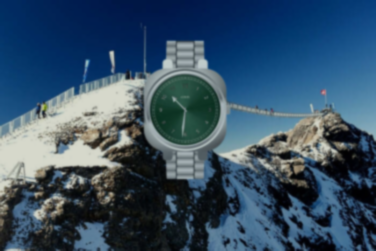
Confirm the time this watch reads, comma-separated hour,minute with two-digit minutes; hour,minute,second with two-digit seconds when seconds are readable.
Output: 10,31
